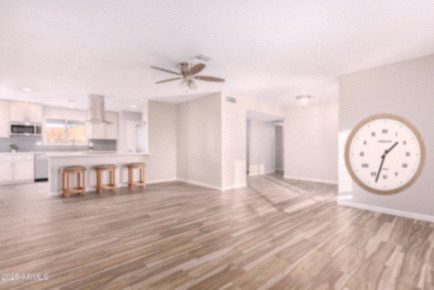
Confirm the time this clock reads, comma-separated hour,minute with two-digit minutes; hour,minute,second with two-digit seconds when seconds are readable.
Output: 1,33
